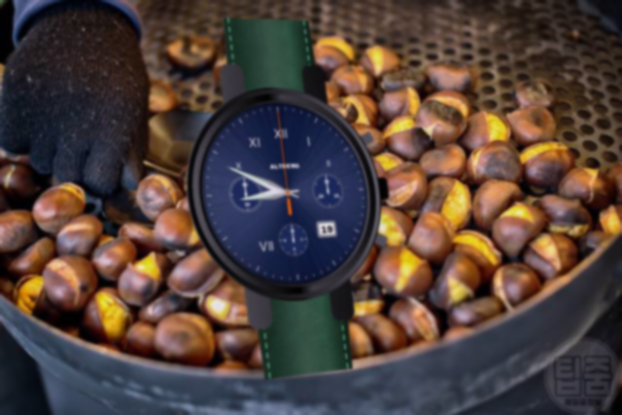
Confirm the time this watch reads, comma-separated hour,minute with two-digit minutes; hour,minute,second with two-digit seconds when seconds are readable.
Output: 8,49
